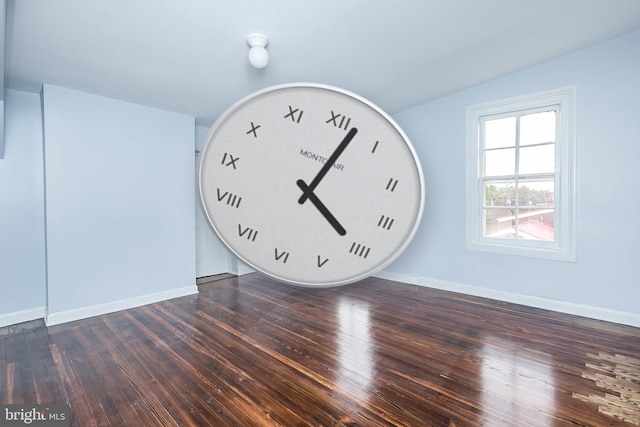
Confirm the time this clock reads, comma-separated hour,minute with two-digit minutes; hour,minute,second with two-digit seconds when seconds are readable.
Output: 4,02
